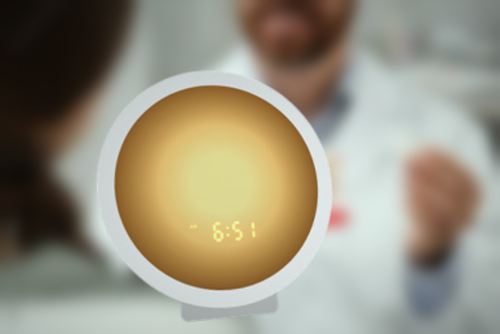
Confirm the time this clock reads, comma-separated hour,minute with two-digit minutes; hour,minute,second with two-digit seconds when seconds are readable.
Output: 6,51
